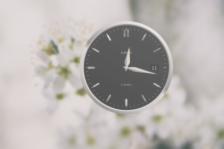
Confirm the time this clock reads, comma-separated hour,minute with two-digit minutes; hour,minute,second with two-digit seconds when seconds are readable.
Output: 12,17
